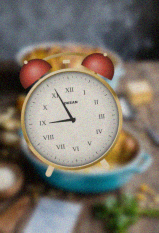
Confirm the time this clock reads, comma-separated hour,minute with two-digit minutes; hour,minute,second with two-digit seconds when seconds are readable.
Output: 8,56
